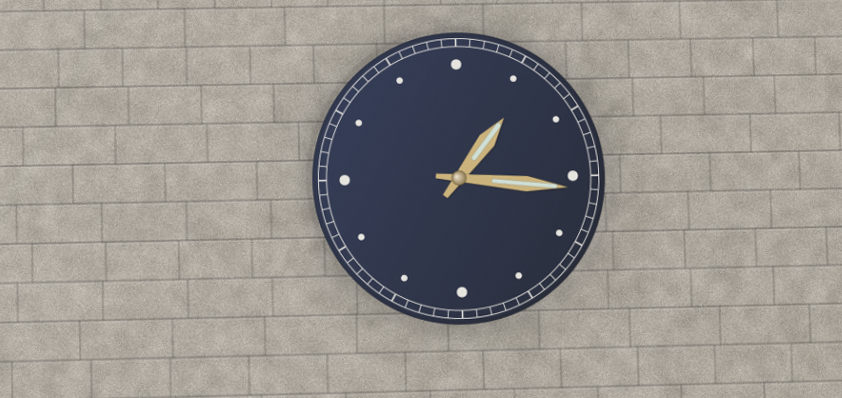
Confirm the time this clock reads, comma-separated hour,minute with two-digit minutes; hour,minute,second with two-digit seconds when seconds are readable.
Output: 1,16
